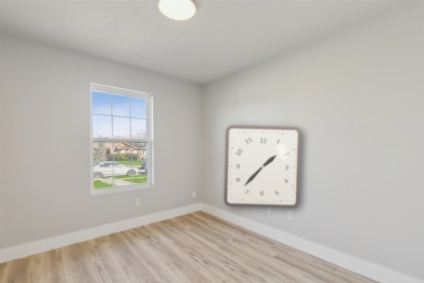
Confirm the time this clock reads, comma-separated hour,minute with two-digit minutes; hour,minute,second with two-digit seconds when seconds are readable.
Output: 1,37
